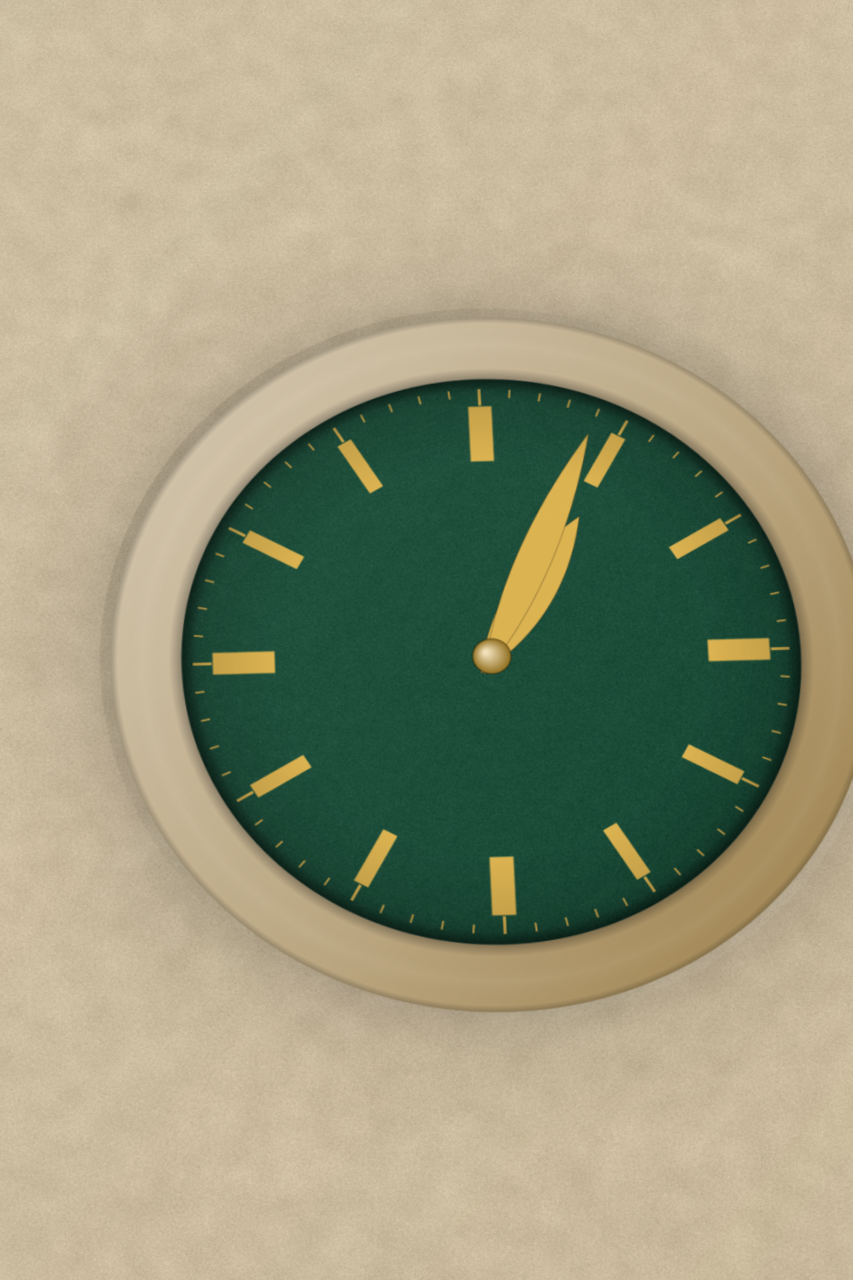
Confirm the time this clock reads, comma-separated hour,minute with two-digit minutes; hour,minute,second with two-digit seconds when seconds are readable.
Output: 1,04
